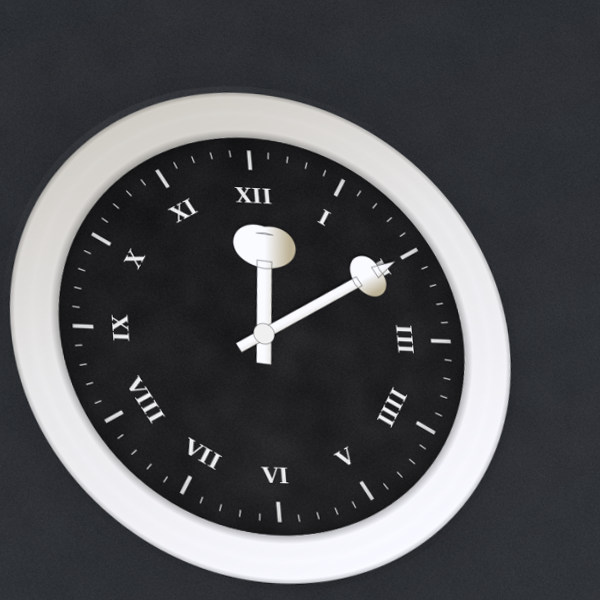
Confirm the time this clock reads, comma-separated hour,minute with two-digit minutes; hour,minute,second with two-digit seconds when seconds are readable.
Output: 12,10
